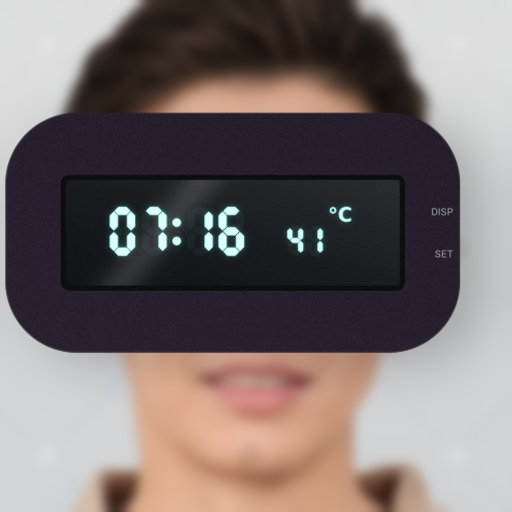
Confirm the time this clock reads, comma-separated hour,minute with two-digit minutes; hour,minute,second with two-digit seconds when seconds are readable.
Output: 7,16
